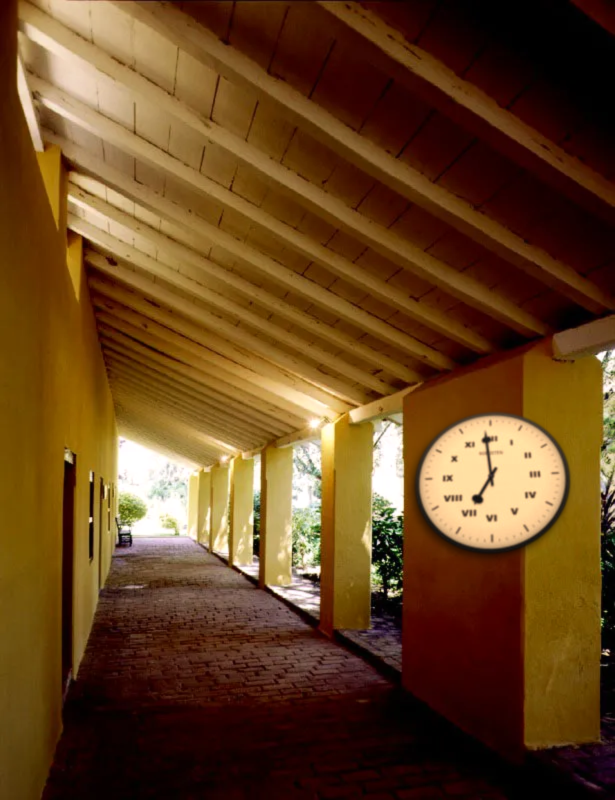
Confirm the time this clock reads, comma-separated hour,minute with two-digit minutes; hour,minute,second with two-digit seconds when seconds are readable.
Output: 6,59
